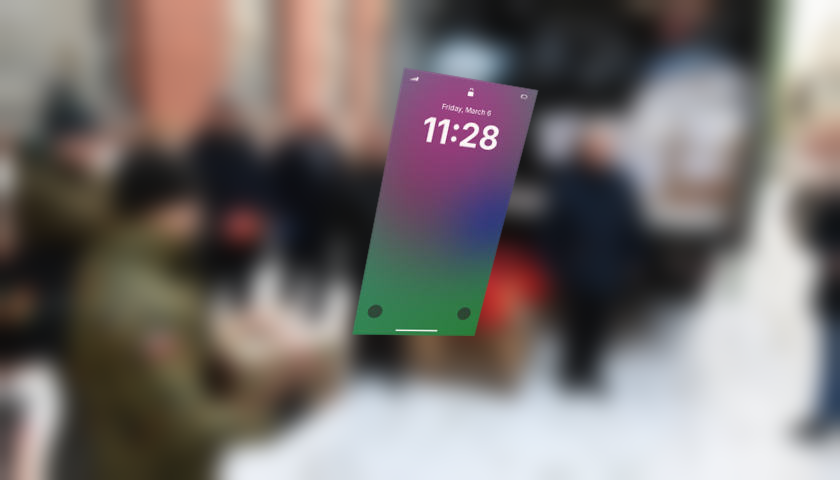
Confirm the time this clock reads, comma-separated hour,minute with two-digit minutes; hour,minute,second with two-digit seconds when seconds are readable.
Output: 11,28
